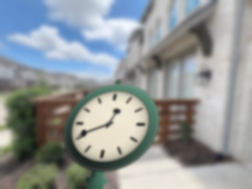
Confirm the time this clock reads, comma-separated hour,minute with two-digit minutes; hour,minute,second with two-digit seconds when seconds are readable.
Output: 12,41
